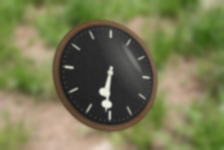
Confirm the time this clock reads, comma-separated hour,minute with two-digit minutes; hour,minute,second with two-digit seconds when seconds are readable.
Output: 6,31
